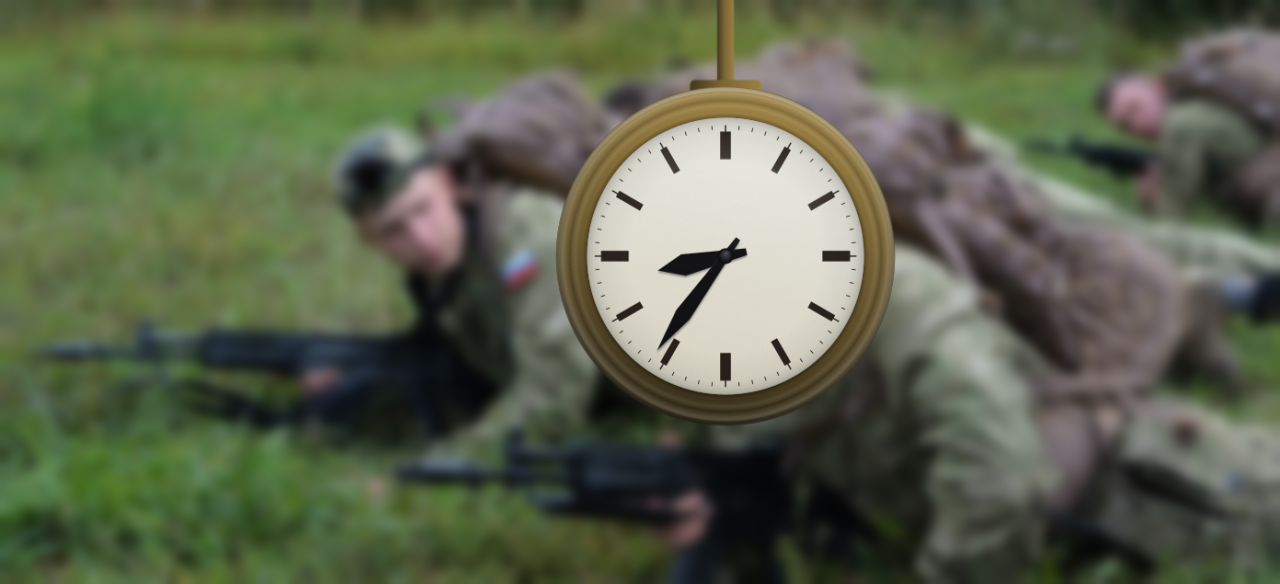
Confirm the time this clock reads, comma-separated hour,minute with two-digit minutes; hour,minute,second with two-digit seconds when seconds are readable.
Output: 8,36
